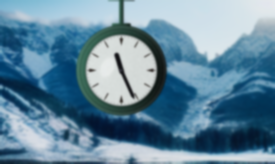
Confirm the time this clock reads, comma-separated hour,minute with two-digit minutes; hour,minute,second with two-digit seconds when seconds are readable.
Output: 11,26
